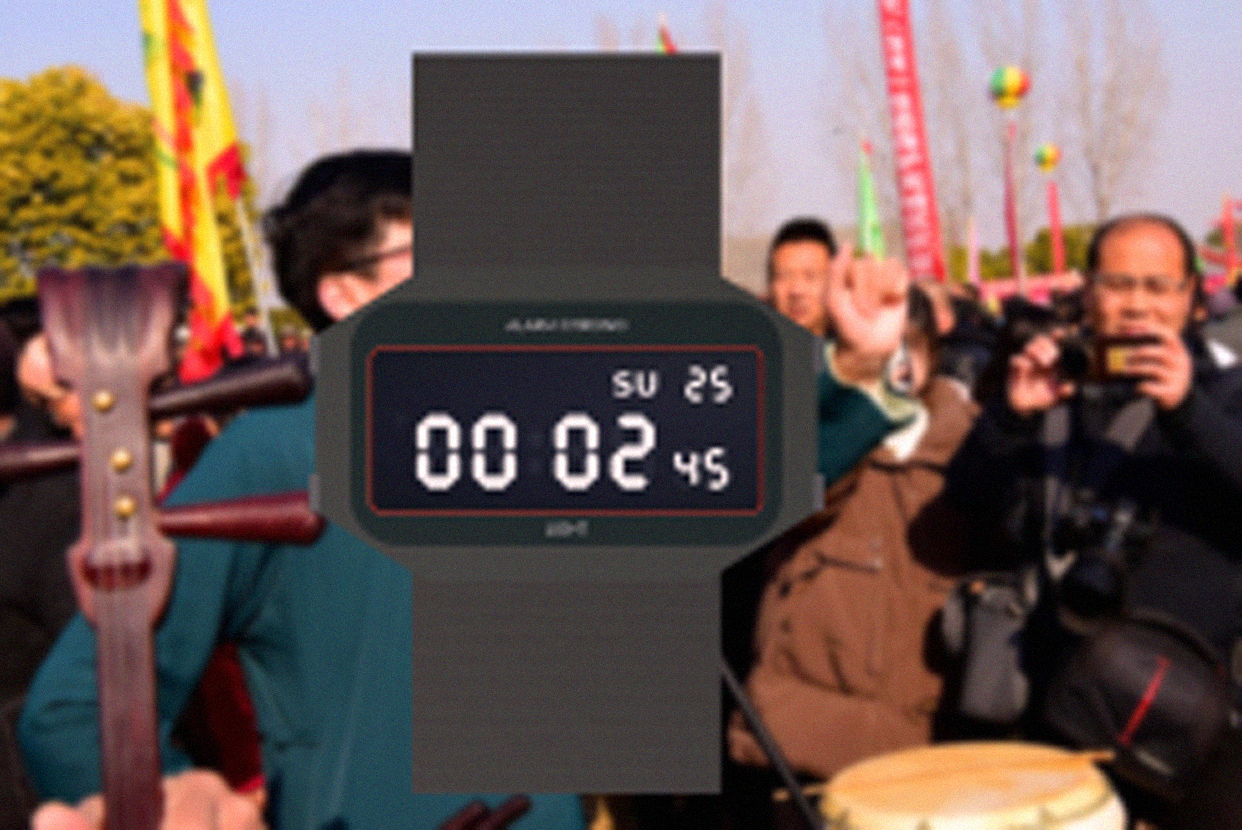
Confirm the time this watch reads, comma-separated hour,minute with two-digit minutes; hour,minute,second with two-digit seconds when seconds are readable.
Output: 0,02,45
